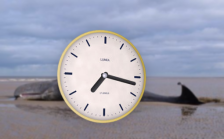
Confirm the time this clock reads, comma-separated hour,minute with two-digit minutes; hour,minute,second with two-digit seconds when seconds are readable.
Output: 7,17
